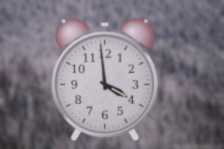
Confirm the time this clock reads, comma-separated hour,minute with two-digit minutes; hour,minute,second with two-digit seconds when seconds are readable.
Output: 3,59
